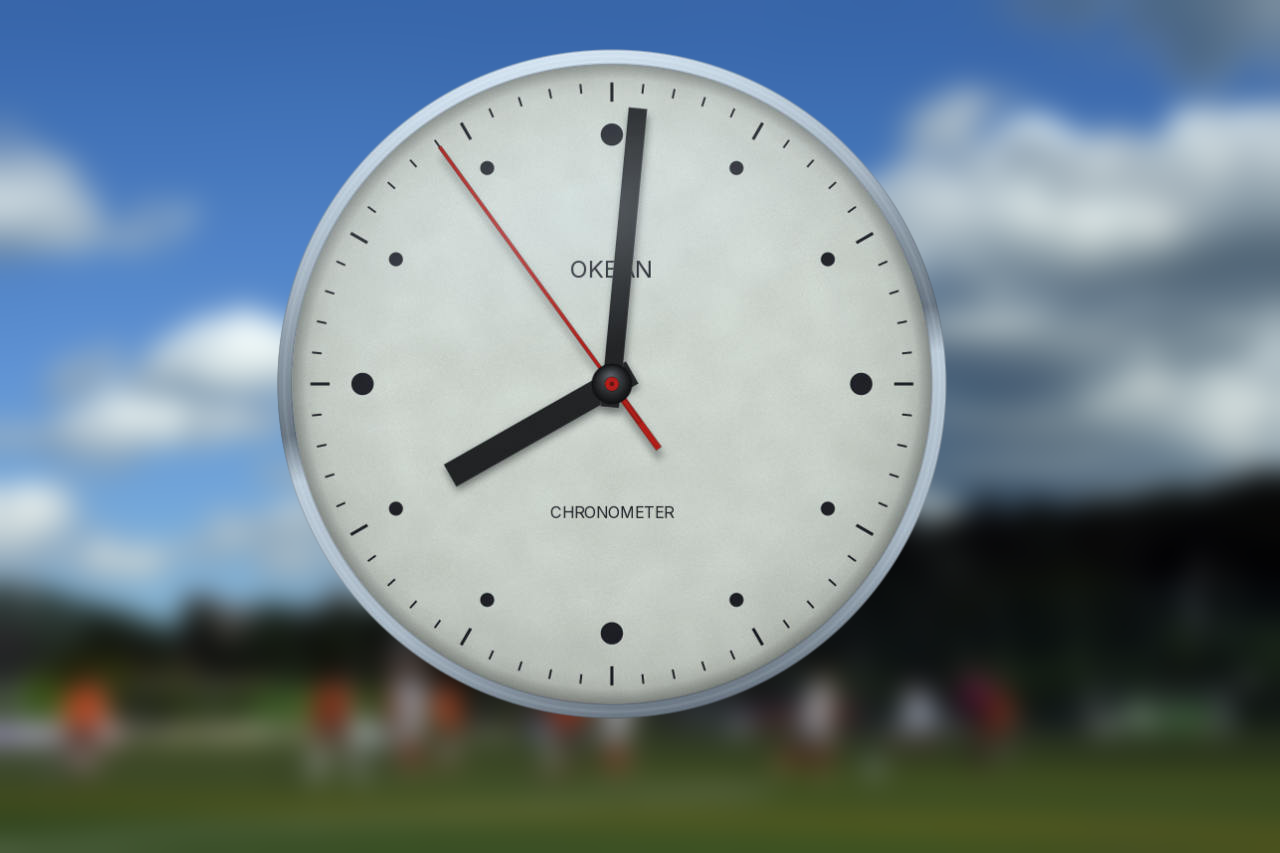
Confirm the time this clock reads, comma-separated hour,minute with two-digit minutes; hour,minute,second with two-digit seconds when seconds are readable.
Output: 8,00,54
